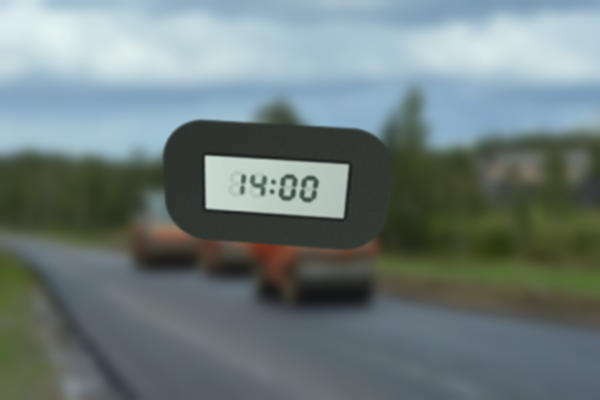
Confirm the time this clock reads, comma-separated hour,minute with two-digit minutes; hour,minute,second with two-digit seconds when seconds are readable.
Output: 14,00
